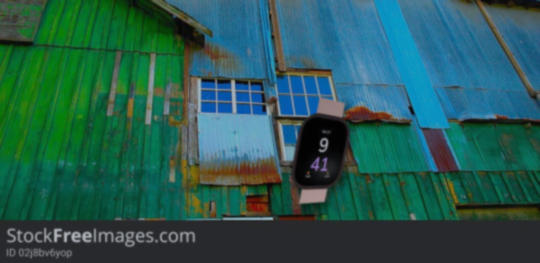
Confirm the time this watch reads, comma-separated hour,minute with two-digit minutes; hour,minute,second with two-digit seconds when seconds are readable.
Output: 9,41
